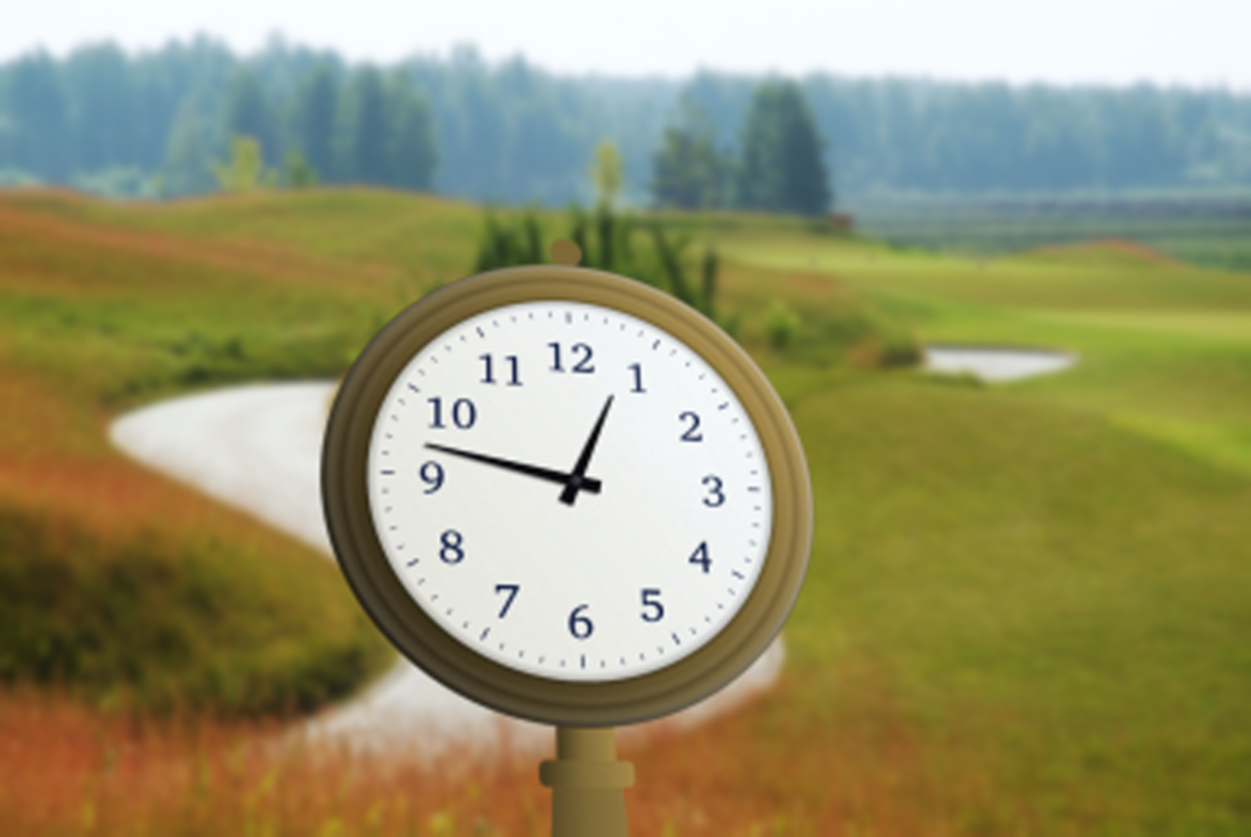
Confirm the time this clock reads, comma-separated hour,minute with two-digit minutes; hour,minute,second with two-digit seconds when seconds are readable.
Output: 12,47
